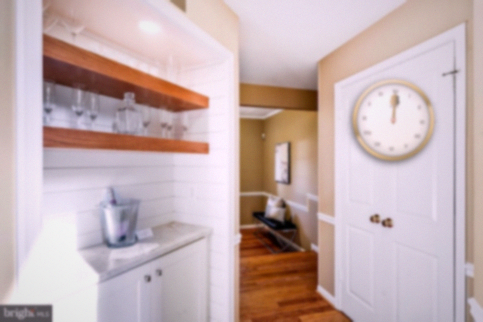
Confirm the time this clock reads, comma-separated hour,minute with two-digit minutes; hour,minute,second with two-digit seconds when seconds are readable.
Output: 12,00
